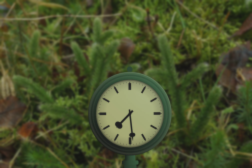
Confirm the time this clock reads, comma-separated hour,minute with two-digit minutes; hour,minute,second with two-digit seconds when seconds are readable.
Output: 7,29
